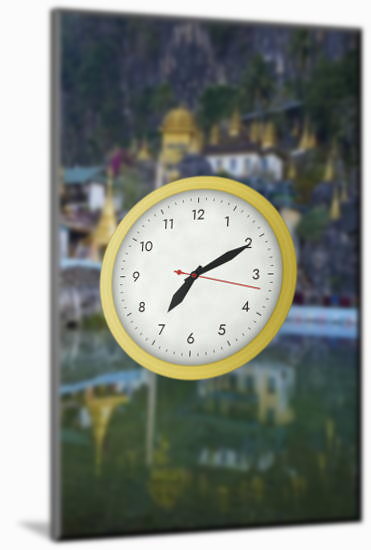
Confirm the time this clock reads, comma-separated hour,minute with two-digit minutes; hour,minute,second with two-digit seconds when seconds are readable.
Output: 7,10,17
